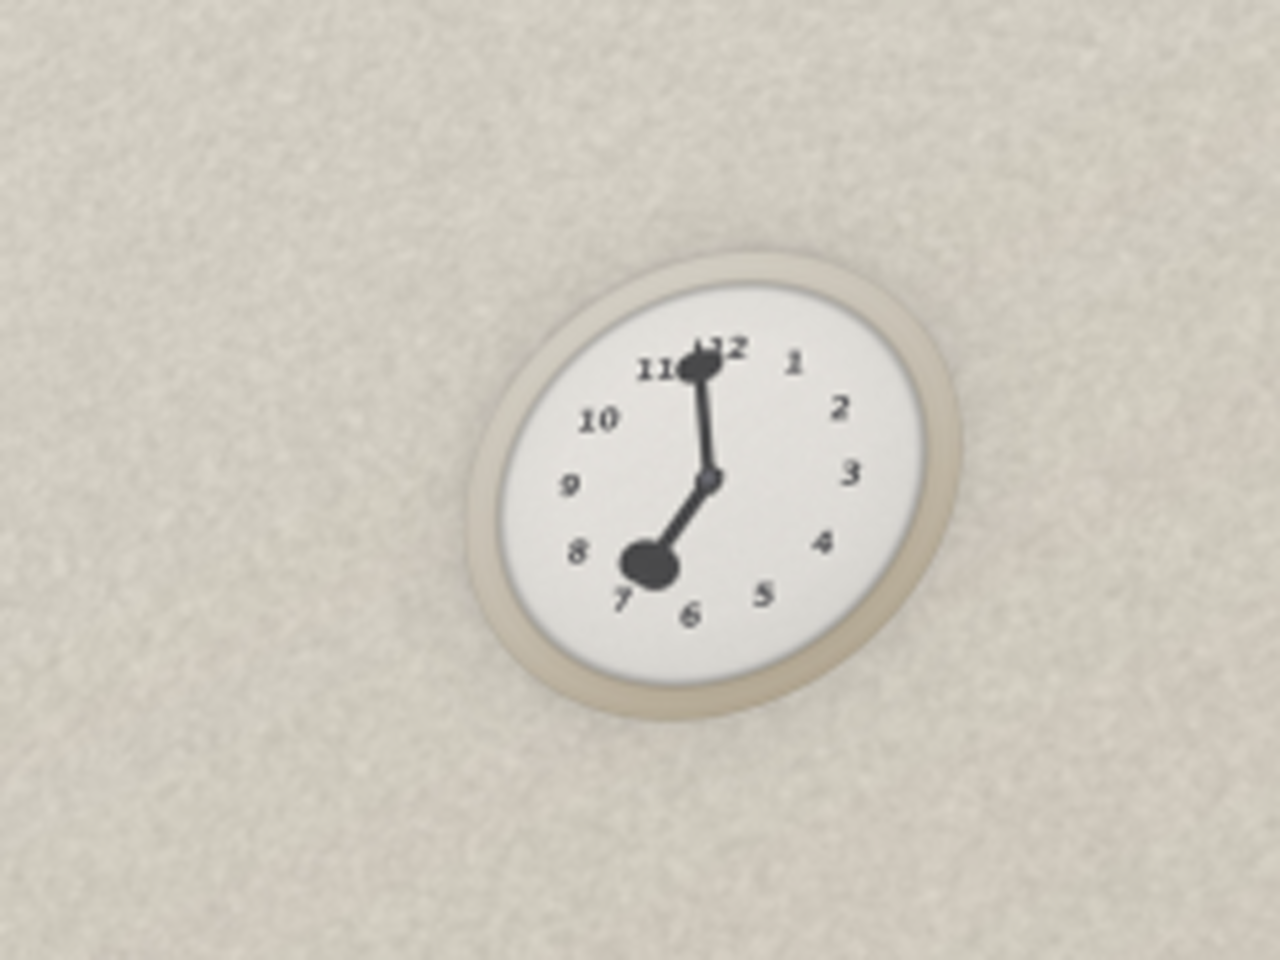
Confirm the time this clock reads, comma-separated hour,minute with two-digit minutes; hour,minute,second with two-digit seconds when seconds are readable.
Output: 6,58
